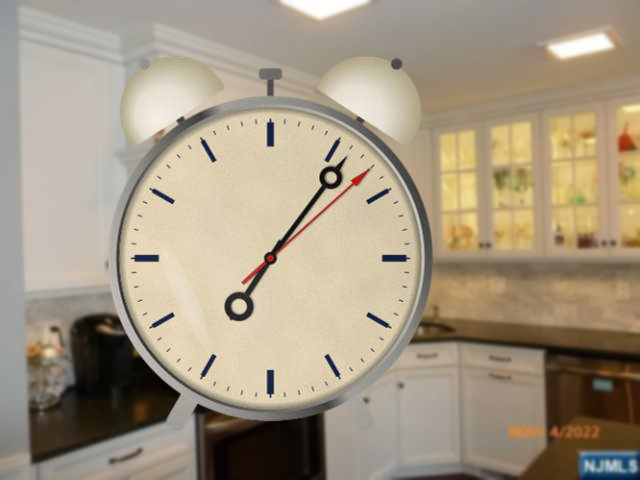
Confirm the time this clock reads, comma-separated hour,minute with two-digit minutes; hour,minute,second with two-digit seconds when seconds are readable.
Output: 7,06,08
